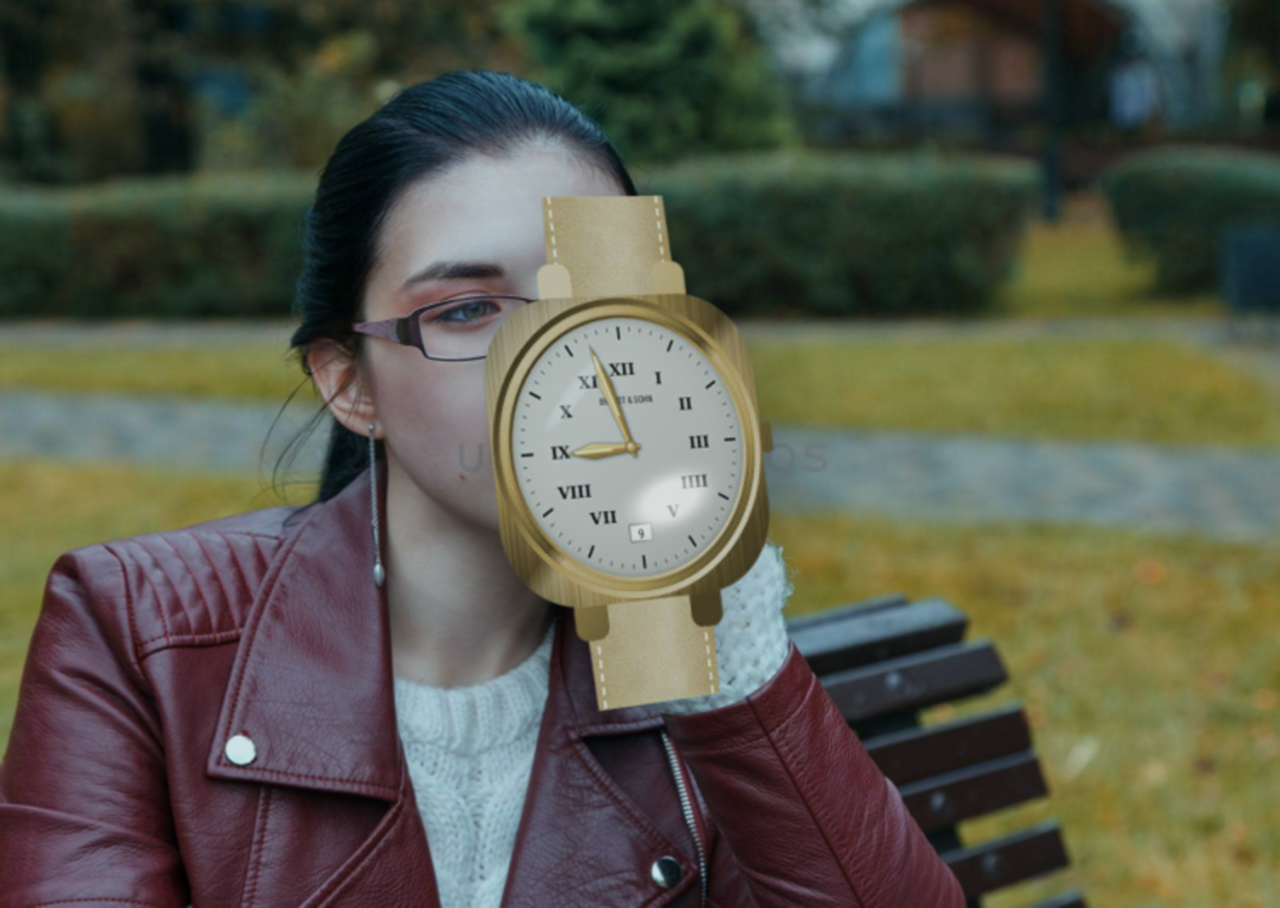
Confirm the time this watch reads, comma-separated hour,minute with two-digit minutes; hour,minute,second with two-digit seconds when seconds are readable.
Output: 8,57
